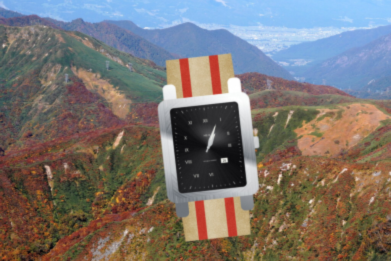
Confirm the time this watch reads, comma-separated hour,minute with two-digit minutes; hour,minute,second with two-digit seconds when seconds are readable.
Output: 1,04
